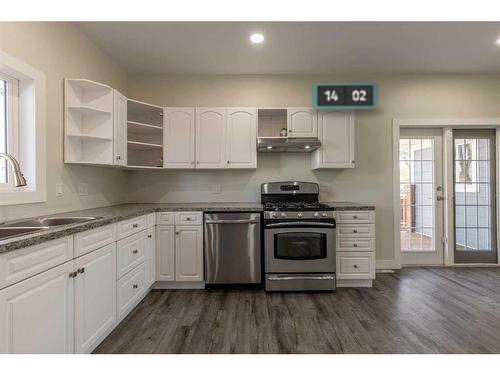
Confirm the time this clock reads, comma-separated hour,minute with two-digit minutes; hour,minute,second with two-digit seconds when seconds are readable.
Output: 14,02
